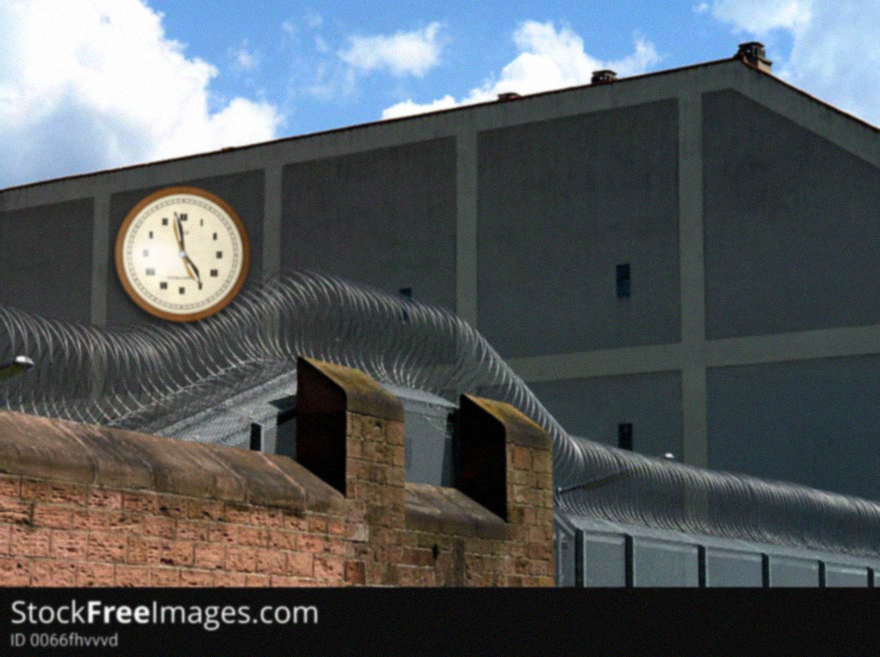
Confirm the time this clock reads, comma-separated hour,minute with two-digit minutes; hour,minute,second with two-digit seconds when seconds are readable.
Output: 4,58
